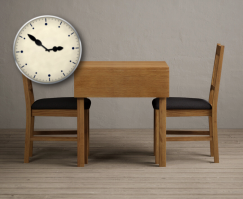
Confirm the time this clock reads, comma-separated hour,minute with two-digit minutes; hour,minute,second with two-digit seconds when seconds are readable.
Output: 2,52
